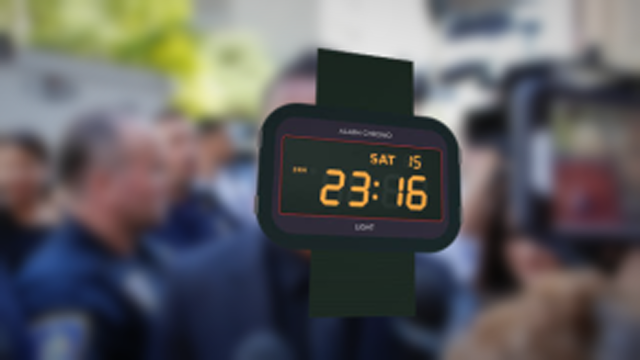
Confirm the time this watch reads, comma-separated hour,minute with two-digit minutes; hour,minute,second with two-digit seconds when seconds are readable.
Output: 23,16
